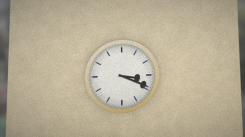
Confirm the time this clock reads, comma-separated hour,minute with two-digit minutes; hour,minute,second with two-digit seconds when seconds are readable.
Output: 3,19
